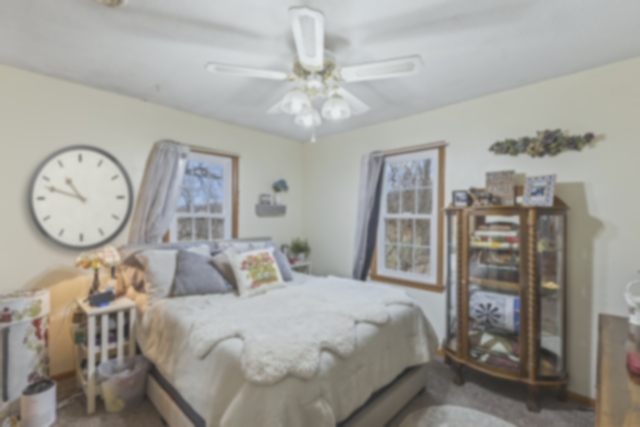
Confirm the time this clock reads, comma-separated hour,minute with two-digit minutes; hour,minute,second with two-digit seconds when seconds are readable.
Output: 10,48
